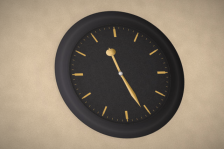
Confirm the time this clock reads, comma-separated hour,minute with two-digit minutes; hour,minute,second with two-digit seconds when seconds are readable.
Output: 11,26
